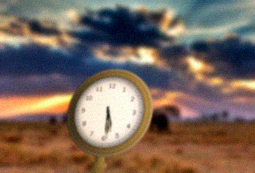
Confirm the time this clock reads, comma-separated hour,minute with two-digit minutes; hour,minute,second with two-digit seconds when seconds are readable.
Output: 5,29
